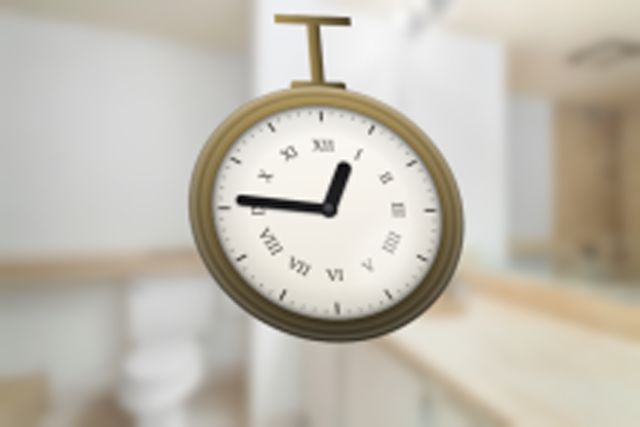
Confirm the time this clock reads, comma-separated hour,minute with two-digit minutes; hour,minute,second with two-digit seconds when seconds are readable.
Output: 12,46
